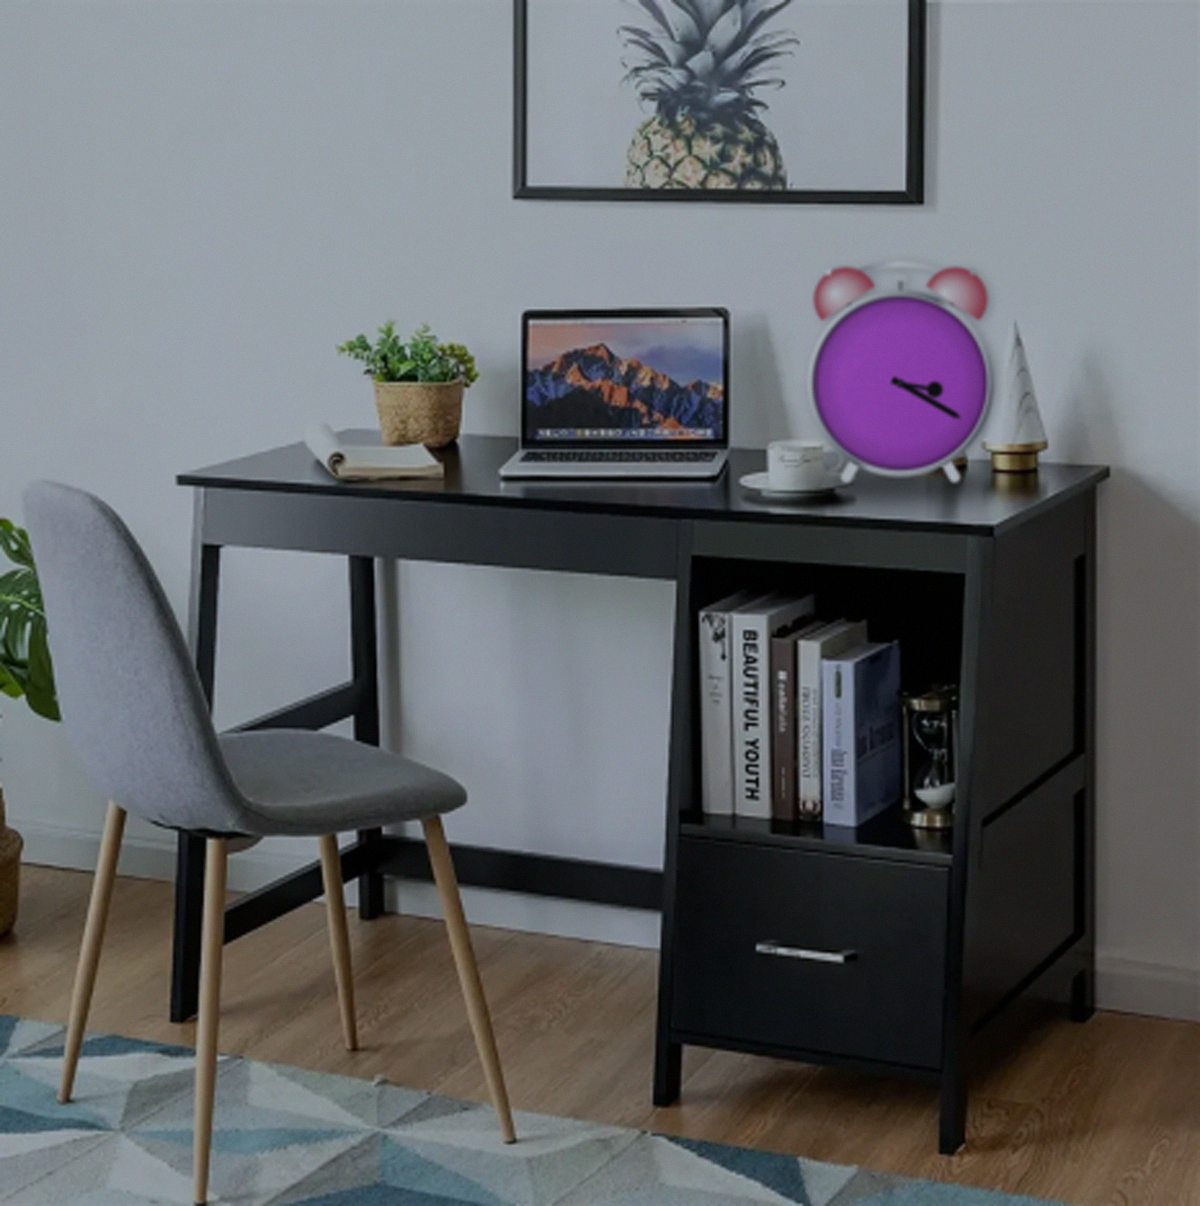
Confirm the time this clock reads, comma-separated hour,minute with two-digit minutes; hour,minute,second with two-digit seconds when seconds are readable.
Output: 3,20
